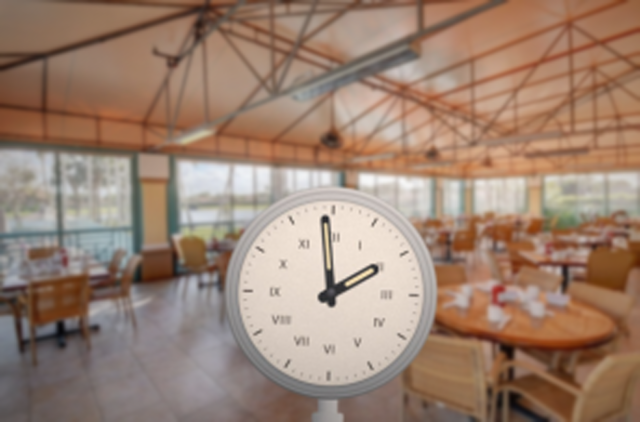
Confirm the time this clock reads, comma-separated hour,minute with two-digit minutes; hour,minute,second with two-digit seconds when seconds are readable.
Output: 1,59
